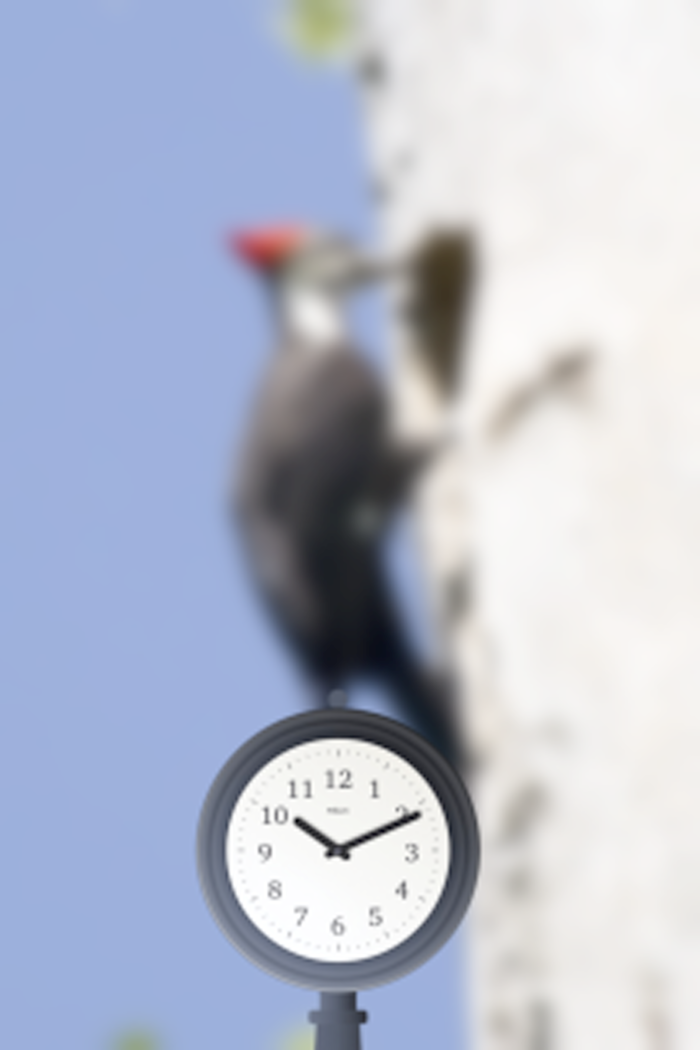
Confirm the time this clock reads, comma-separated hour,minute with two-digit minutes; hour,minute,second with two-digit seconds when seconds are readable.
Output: 10,11
